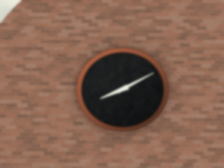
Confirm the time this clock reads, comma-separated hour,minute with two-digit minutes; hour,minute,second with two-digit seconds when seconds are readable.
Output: 8,10
